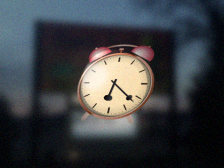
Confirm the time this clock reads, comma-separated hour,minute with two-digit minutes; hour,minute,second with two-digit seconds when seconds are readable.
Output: 6,22
